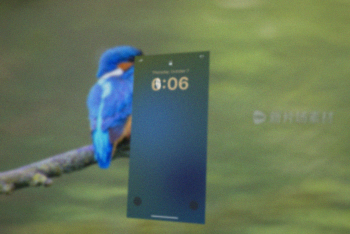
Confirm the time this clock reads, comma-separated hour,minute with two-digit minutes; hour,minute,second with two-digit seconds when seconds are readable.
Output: 6,06
